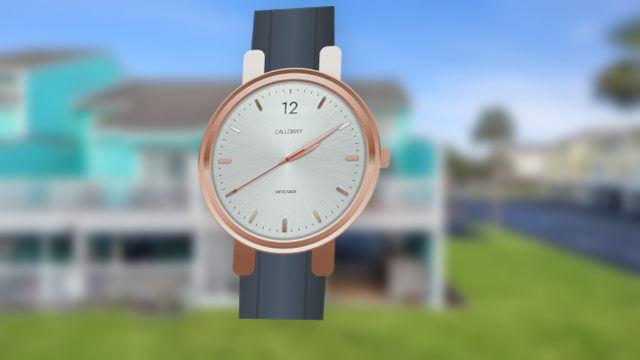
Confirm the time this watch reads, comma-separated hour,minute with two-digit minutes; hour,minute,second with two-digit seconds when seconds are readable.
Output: 2,09,40
